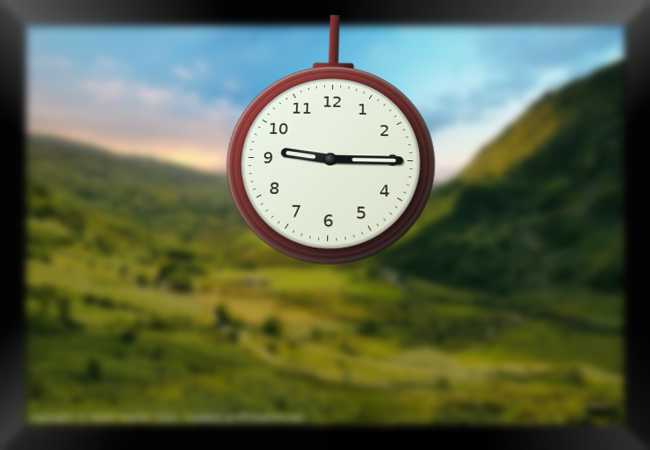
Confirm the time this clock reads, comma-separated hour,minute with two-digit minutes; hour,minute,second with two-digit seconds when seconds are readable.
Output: 9,15
